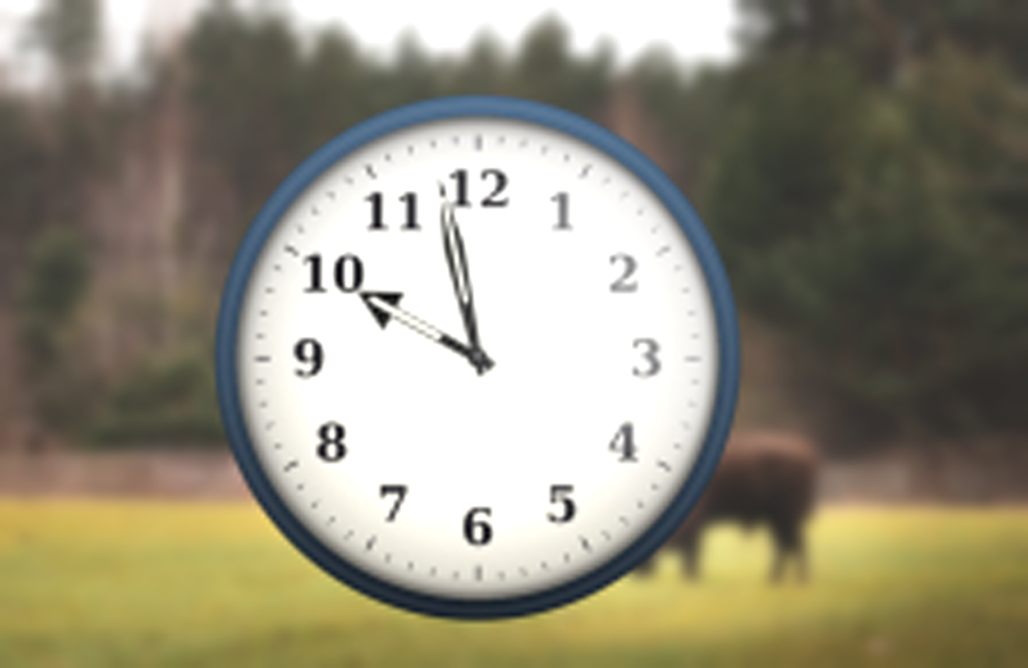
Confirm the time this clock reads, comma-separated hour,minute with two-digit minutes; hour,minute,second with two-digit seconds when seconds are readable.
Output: 9,58
